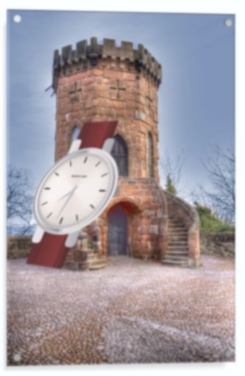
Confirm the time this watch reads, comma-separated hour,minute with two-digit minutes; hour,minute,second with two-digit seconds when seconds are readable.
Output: 7,32
